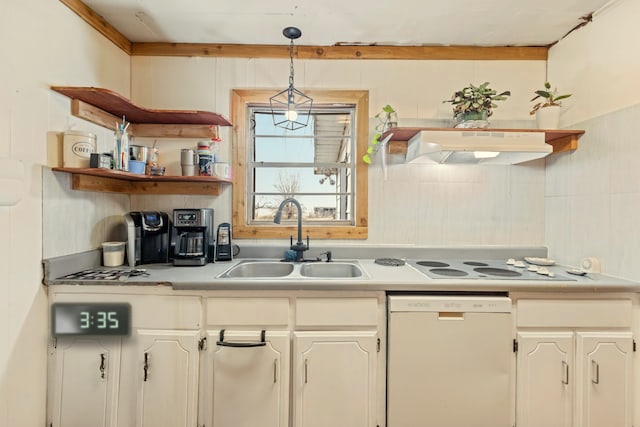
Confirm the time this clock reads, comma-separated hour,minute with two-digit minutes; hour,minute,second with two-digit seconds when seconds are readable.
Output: 3,35
